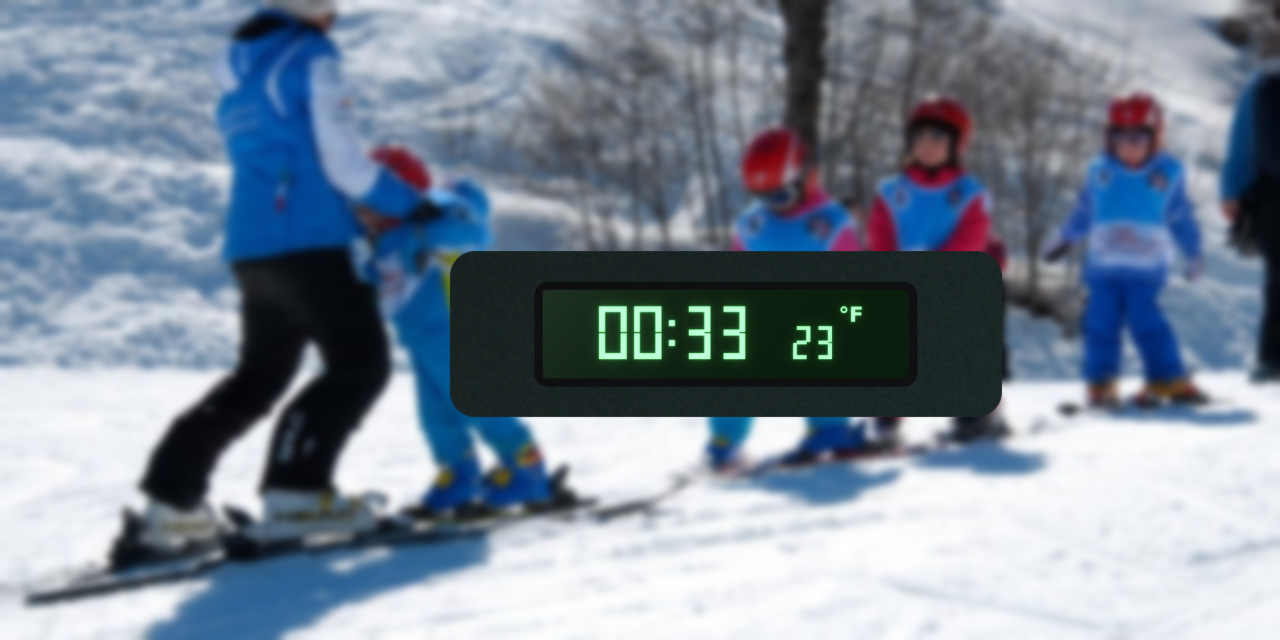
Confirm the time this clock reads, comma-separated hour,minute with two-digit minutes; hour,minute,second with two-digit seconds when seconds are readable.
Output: 0,33
